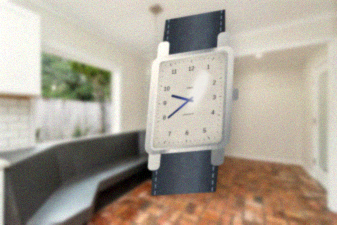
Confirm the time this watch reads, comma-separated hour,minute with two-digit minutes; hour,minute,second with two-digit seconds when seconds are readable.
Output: 9,39
